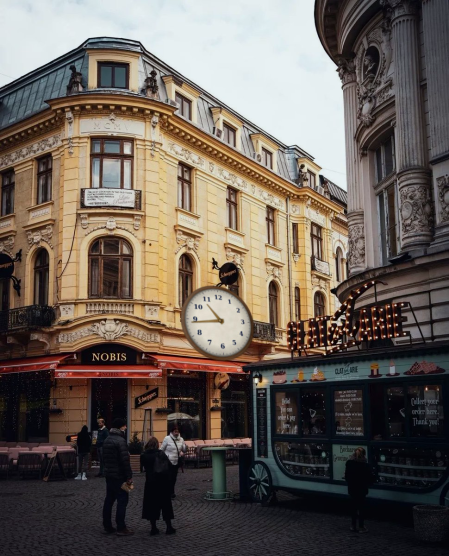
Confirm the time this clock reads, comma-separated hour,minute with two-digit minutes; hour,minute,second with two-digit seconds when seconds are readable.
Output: 10,44
